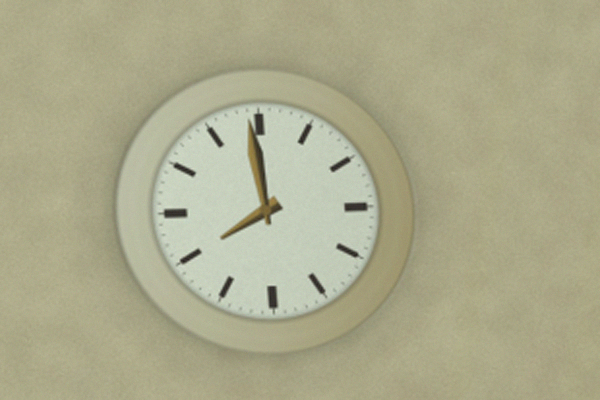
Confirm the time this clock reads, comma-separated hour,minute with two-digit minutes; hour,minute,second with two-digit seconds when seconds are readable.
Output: 7,59
